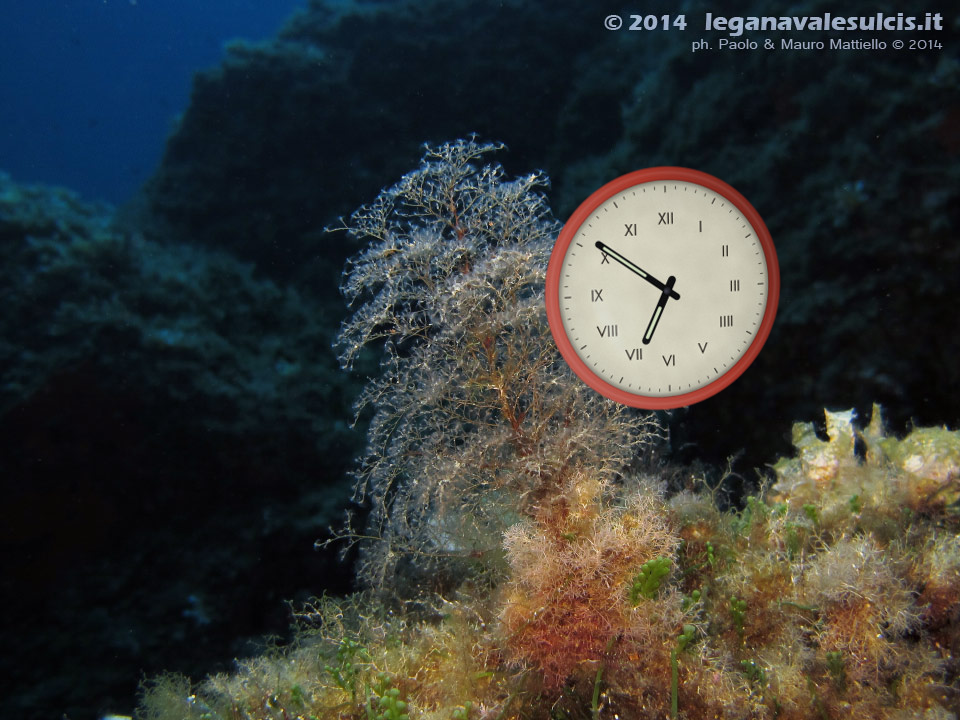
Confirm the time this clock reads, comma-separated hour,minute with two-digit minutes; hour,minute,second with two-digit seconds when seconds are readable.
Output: 6,51
